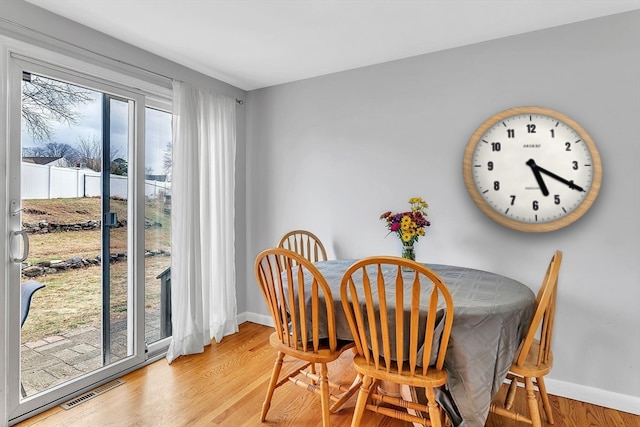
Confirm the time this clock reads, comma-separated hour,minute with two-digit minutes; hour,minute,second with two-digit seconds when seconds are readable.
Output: 5,20
